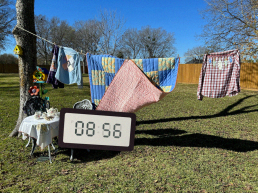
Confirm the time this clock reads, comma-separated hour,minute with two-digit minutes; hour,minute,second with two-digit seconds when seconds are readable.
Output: 8,56
